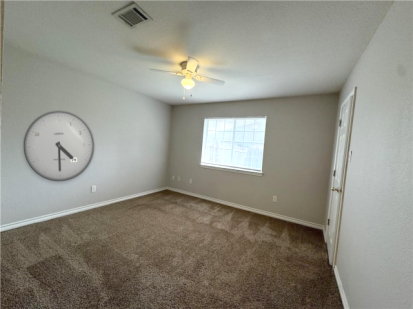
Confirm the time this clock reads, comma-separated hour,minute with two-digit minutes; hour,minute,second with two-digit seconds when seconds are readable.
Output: 4,30
